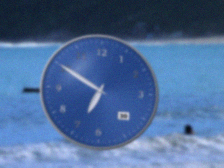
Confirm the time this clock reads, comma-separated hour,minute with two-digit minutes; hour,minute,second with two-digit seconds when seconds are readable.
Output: 6,50
